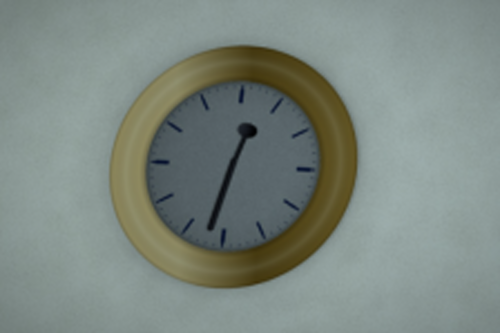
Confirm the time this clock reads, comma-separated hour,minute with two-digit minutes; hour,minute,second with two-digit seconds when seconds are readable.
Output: 12,32
